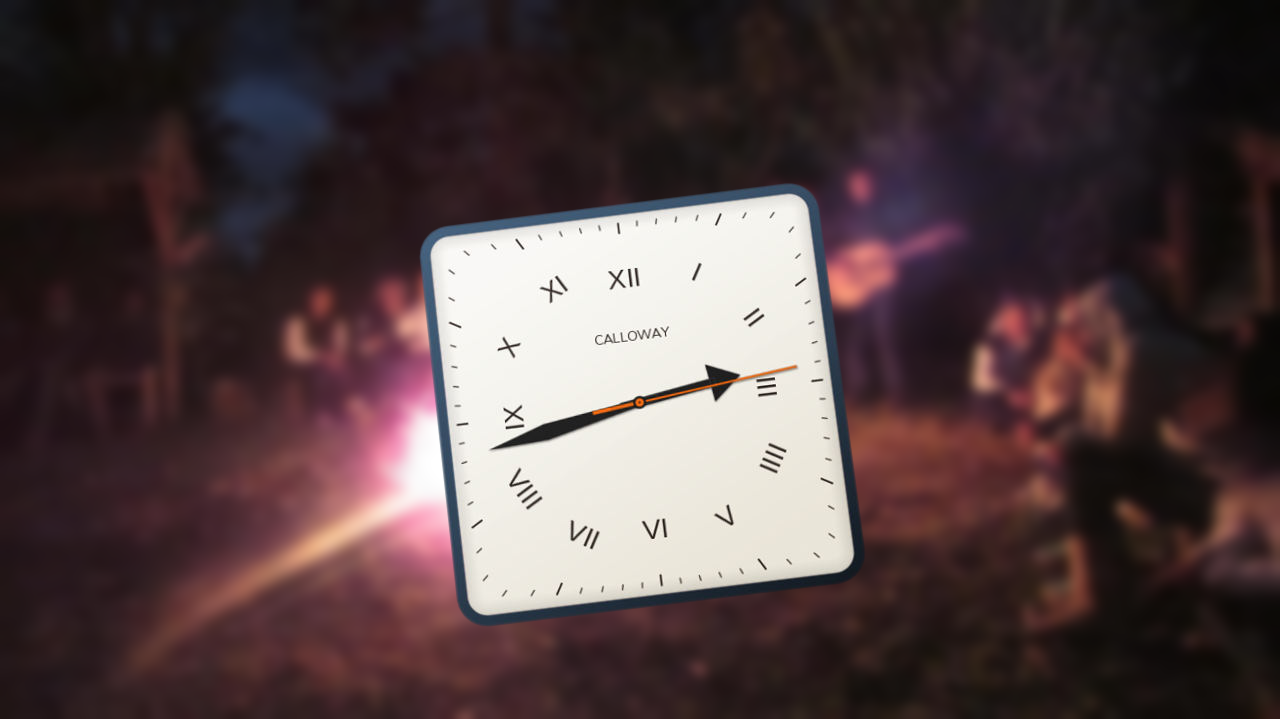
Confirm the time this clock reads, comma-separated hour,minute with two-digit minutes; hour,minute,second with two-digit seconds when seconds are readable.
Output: 2,43,14
